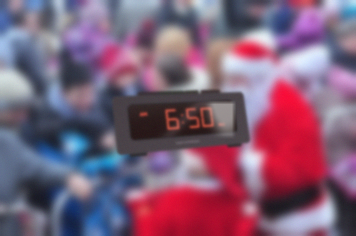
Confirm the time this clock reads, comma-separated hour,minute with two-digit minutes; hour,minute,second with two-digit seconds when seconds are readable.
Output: 6,50
